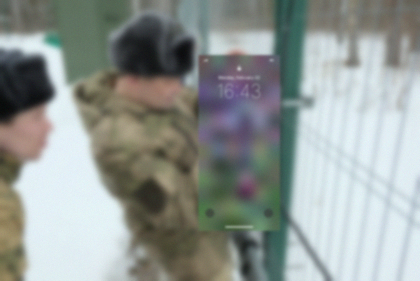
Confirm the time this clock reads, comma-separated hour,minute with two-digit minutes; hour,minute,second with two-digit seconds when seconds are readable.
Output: 16,43
